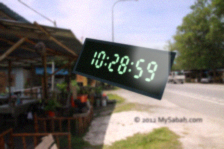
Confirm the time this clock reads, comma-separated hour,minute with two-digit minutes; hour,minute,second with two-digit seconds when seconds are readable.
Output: 10,28,59
